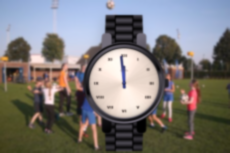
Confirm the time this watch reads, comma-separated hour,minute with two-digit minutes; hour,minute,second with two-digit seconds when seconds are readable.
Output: 11,59
